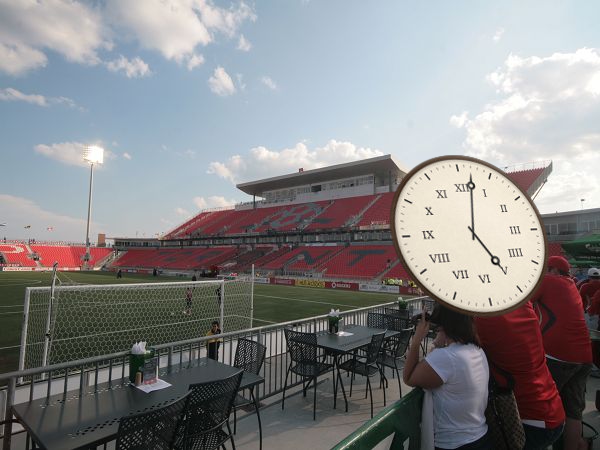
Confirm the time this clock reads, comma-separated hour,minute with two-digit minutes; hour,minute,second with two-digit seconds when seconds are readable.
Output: 5,02
